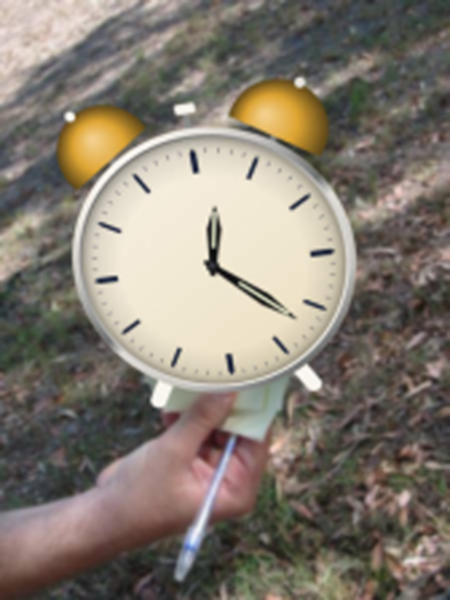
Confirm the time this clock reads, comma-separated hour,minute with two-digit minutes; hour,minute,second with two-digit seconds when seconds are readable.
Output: 12,22
